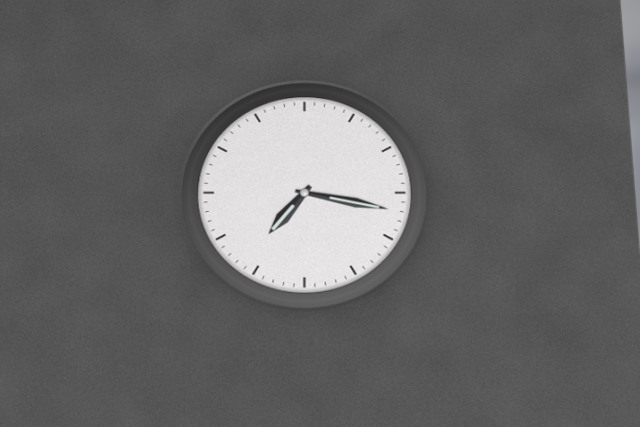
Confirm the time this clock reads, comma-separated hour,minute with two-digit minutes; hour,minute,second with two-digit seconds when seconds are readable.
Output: 7,17
